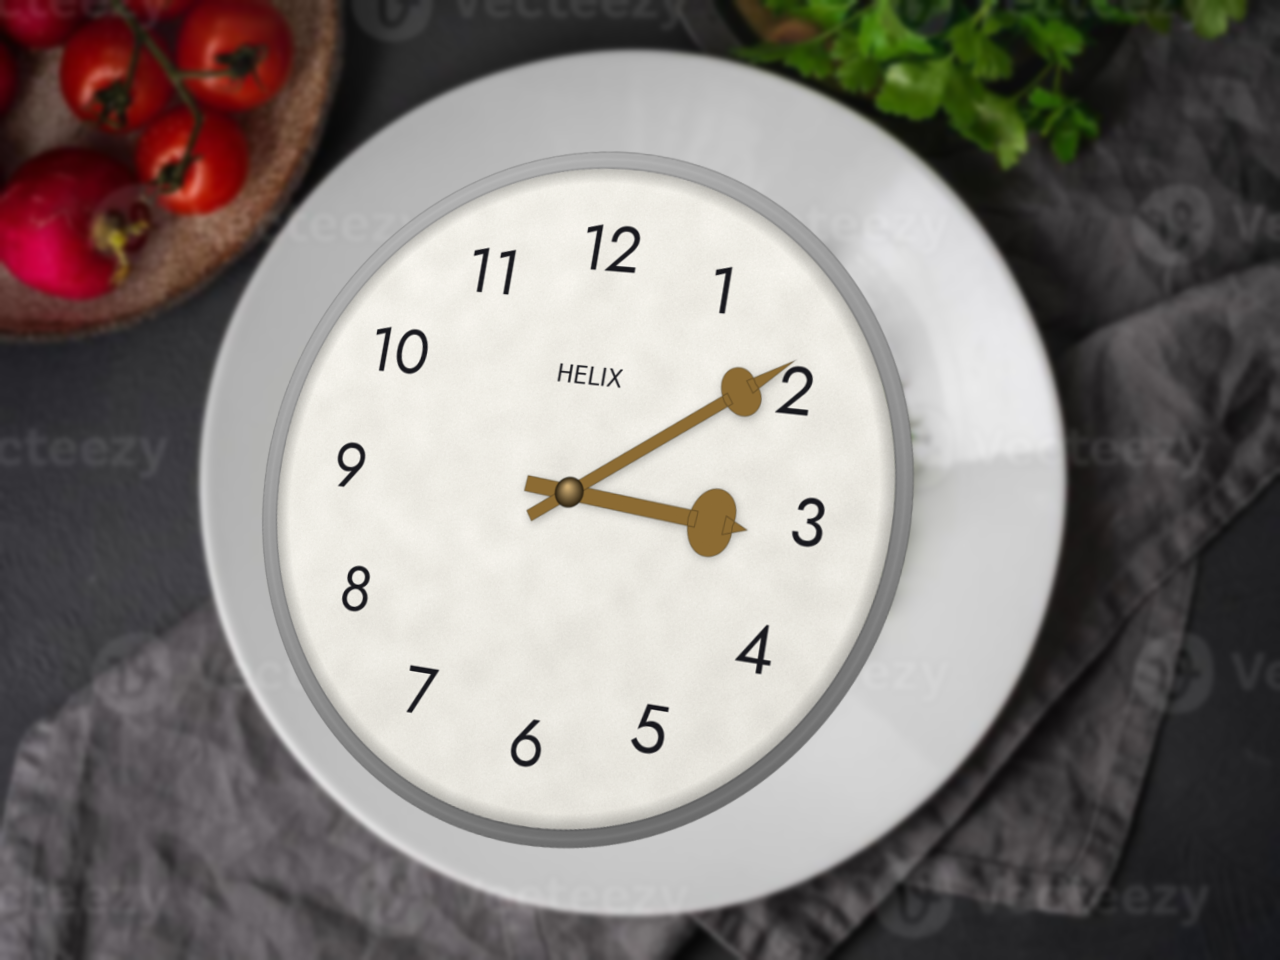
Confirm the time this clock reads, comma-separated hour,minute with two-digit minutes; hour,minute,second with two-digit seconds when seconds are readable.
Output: 3,09
